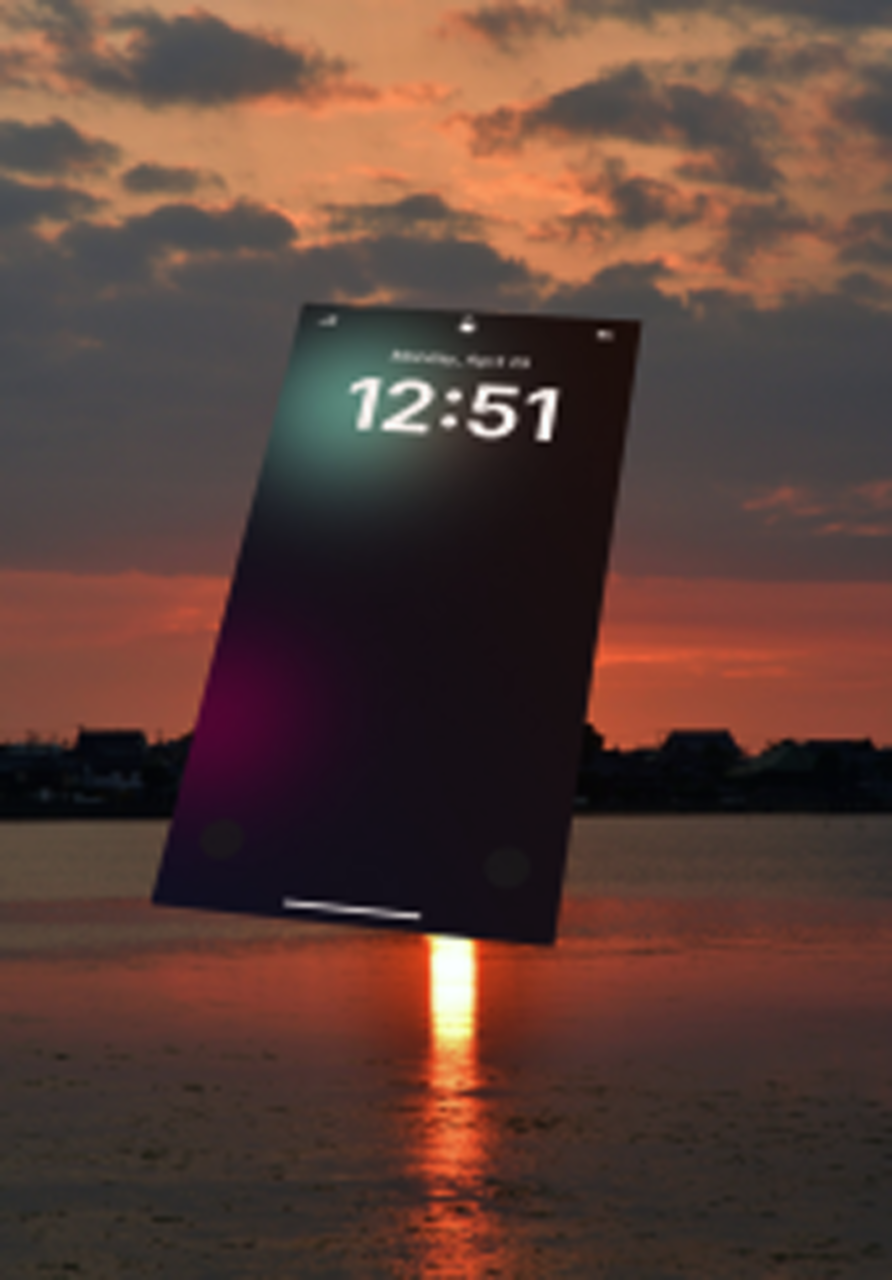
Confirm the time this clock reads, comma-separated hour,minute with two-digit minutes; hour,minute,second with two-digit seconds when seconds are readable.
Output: 12,51
